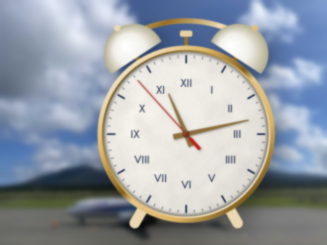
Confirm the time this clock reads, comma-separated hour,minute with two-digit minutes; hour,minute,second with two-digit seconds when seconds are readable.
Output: 11,12,53
